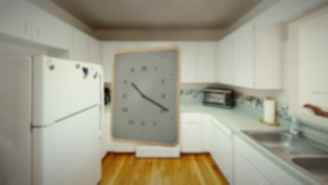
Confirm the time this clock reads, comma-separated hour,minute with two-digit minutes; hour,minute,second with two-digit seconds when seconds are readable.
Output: 10,19
